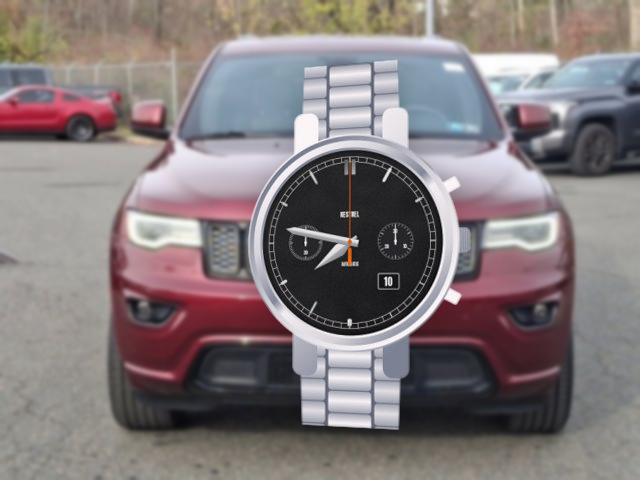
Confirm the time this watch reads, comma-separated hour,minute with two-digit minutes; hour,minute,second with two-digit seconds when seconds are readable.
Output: 7,47
